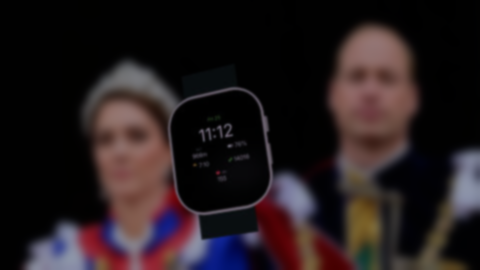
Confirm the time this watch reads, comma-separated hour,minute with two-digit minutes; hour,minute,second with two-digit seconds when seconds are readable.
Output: 11,12
